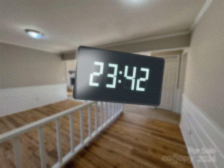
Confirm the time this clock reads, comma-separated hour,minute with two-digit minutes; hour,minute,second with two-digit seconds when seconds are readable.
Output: 23,42
